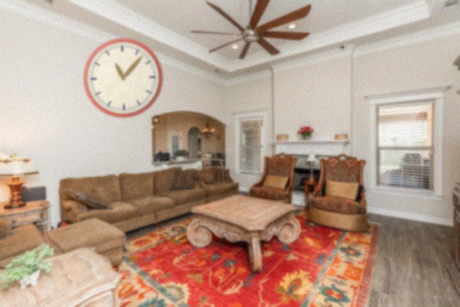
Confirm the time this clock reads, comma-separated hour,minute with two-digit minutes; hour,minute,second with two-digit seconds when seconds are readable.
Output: 11,07
